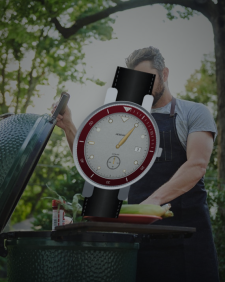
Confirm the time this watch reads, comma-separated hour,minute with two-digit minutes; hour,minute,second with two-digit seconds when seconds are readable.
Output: 1,05
